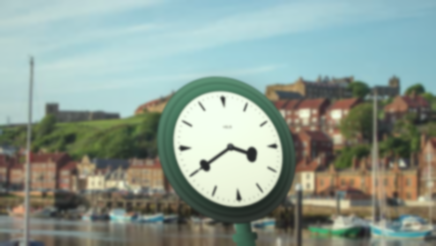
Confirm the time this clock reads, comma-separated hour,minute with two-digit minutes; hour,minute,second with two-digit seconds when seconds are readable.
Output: 3,40
